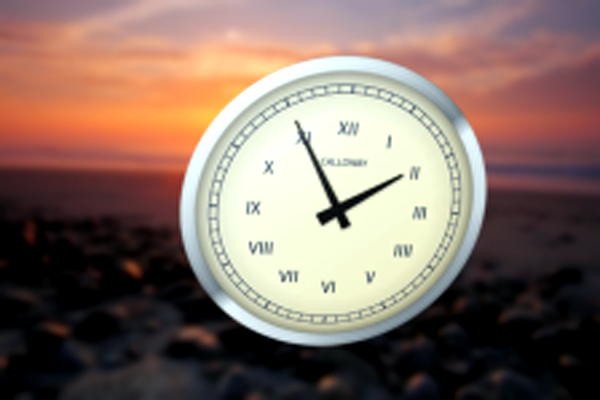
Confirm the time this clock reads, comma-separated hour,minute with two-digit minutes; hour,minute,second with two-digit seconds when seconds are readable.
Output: 1,55
